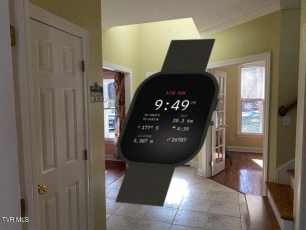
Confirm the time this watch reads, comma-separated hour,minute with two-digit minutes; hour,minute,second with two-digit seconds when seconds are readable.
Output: 9,49
